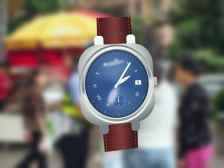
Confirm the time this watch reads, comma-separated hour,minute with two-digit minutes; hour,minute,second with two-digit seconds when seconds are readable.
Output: 2,06
